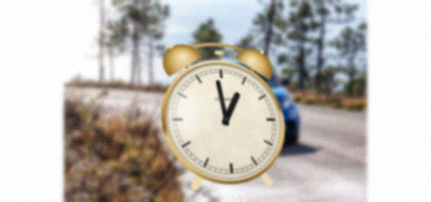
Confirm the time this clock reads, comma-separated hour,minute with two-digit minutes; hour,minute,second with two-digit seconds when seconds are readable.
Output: 12,59
